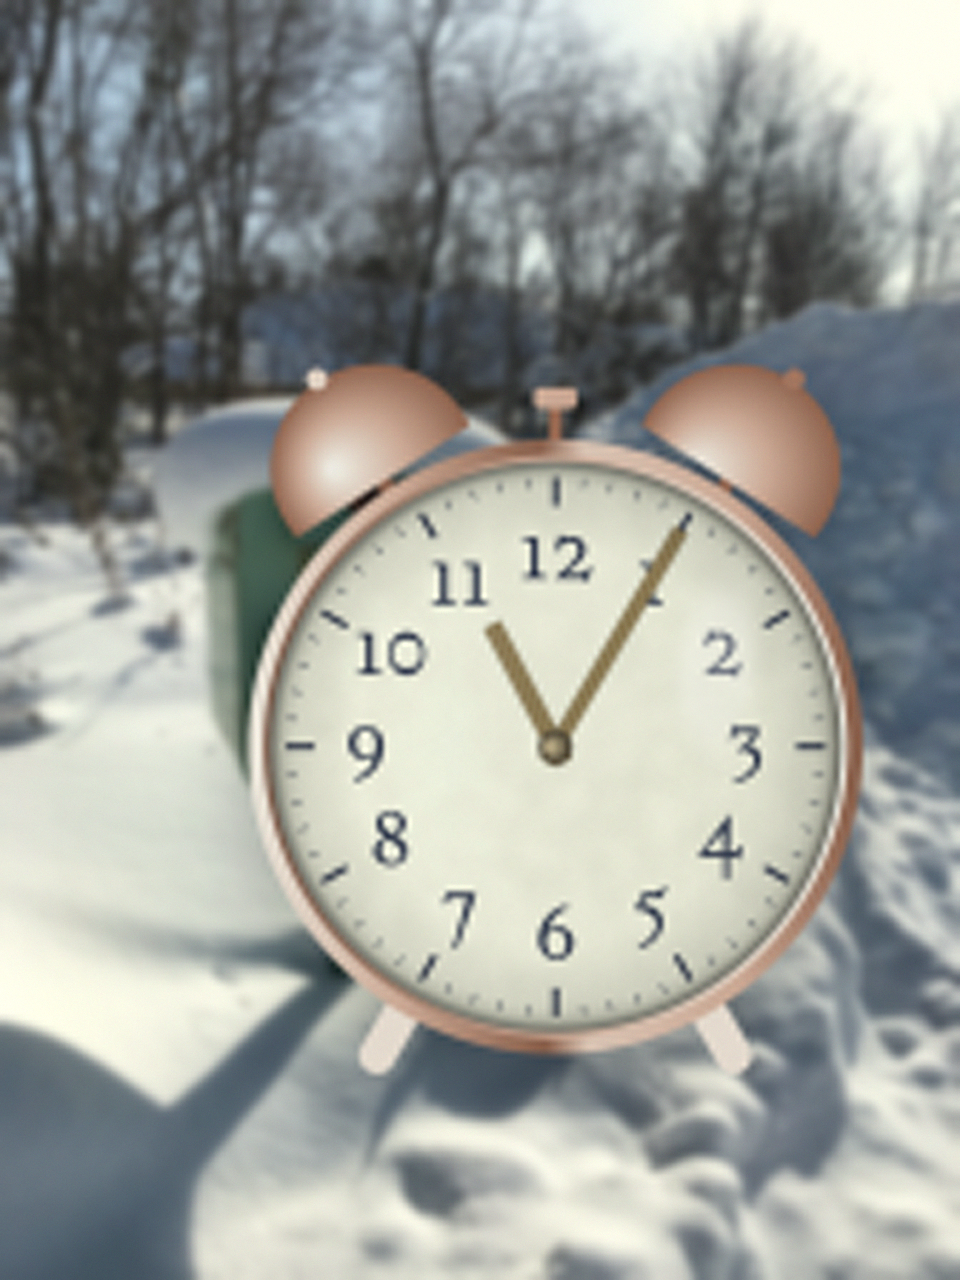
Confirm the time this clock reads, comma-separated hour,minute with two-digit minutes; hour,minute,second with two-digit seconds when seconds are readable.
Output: 11,05
